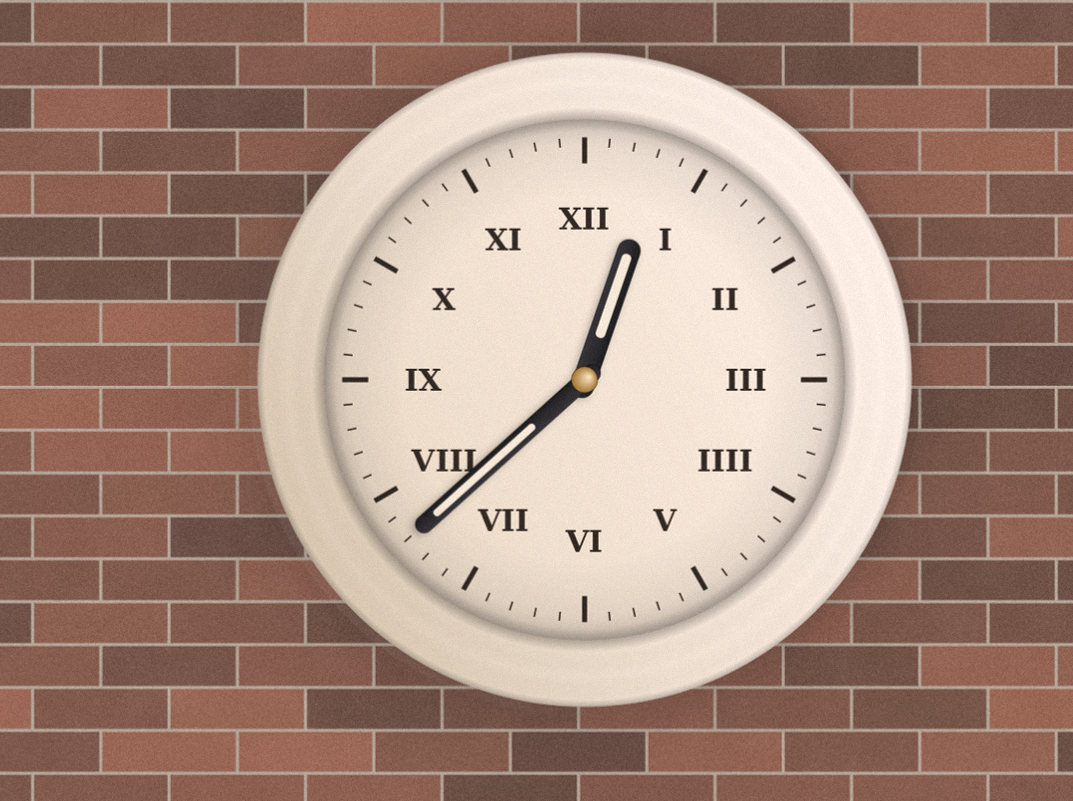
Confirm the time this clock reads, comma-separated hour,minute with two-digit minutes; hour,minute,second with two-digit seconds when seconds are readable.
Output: 12,38
